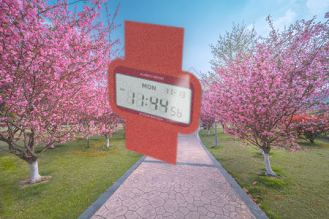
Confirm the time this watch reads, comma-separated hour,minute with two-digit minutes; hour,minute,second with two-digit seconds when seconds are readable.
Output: 11,44,56
